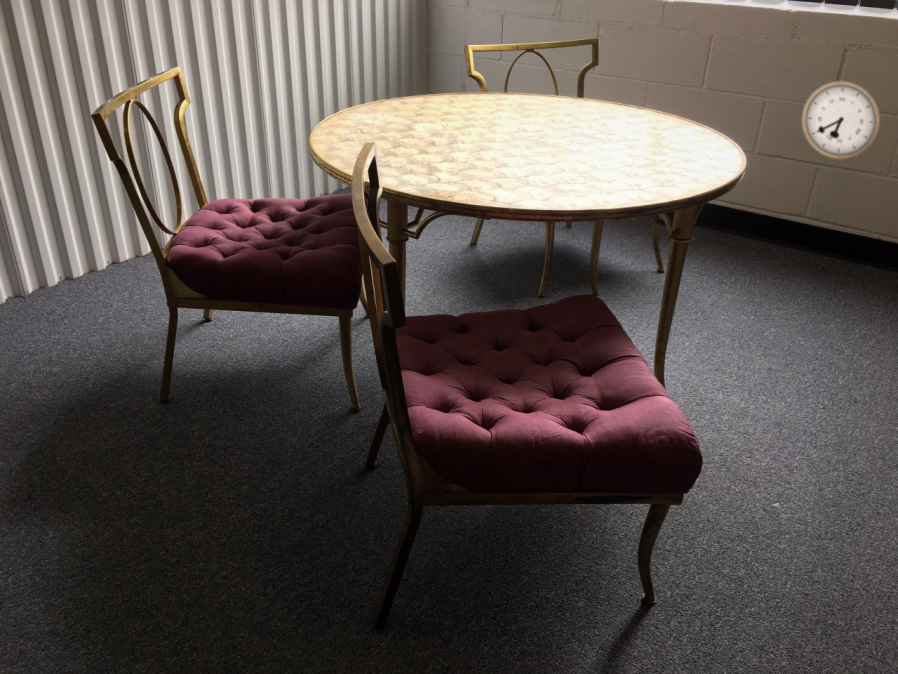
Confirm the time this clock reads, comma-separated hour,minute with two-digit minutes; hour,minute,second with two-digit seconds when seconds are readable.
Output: 6,40
